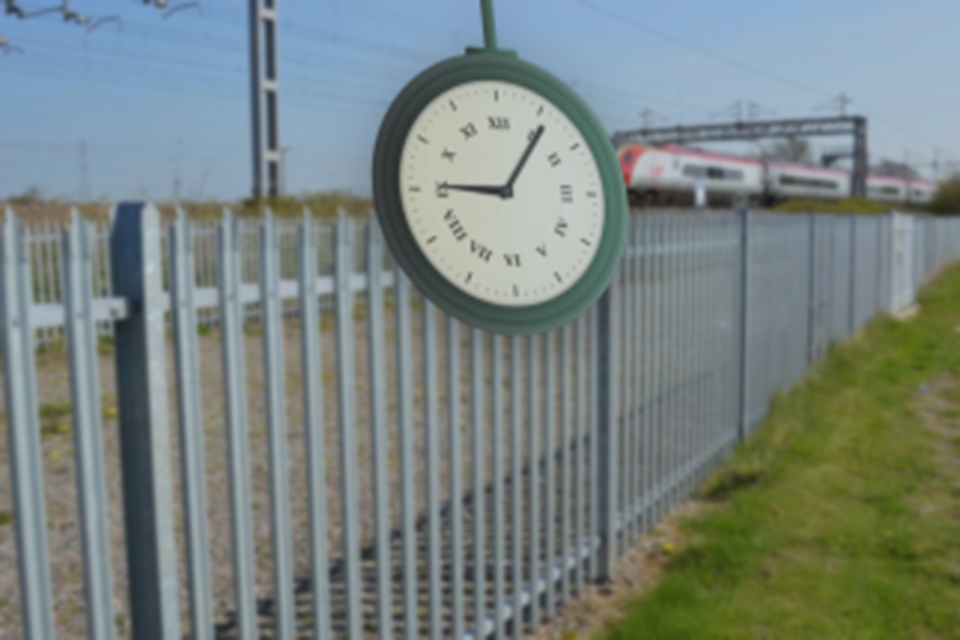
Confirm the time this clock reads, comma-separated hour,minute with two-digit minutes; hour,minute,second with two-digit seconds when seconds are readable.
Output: 9,06
